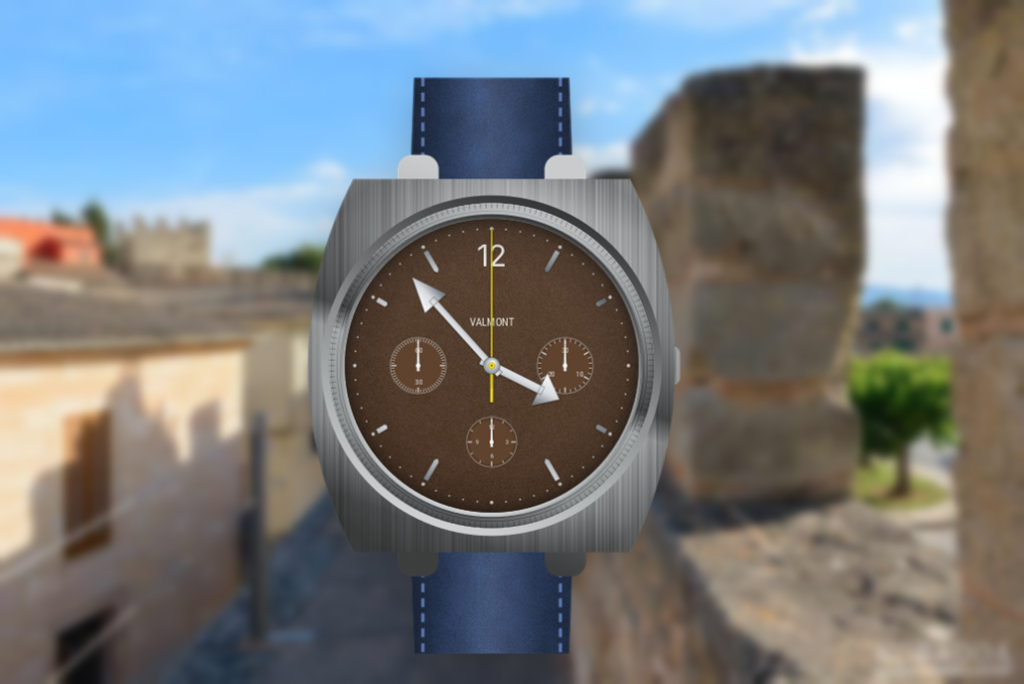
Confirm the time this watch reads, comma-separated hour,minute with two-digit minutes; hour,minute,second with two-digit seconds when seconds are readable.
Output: 3,53
